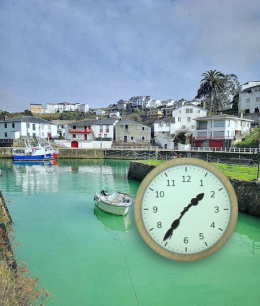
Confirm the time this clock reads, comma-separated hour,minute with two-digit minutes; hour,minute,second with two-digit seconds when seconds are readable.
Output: 1,36
